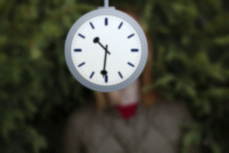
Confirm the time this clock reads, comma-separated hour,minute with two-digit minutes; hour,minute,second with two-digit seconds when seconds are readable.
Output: 10,31
